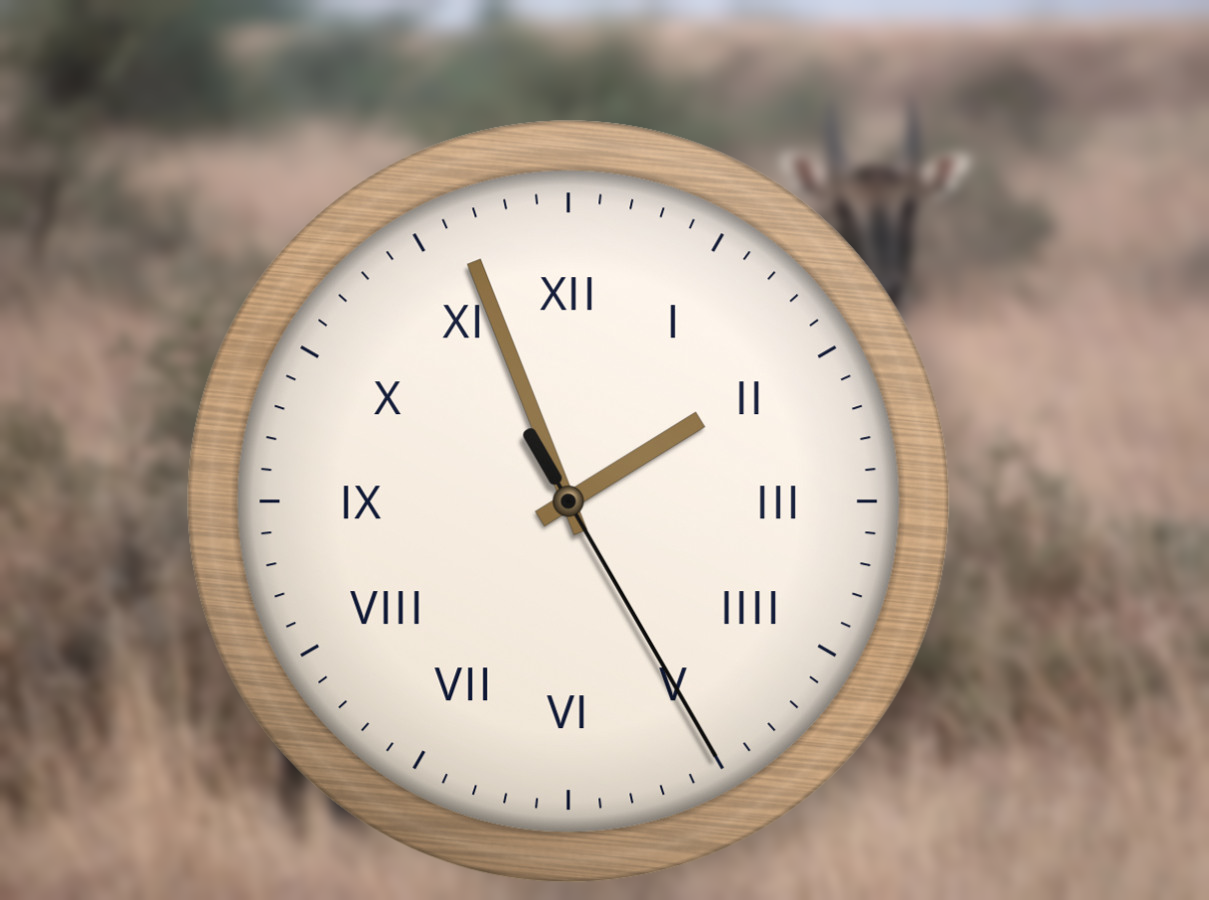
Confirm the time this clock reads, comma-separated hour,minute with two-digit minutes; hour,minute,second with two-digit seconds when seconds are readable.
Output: 1,56,25
